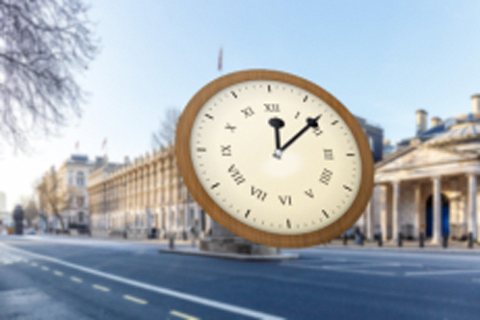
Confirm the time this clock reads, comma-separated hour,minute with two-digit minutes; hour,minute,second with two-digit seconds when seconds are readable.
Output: 12,08
